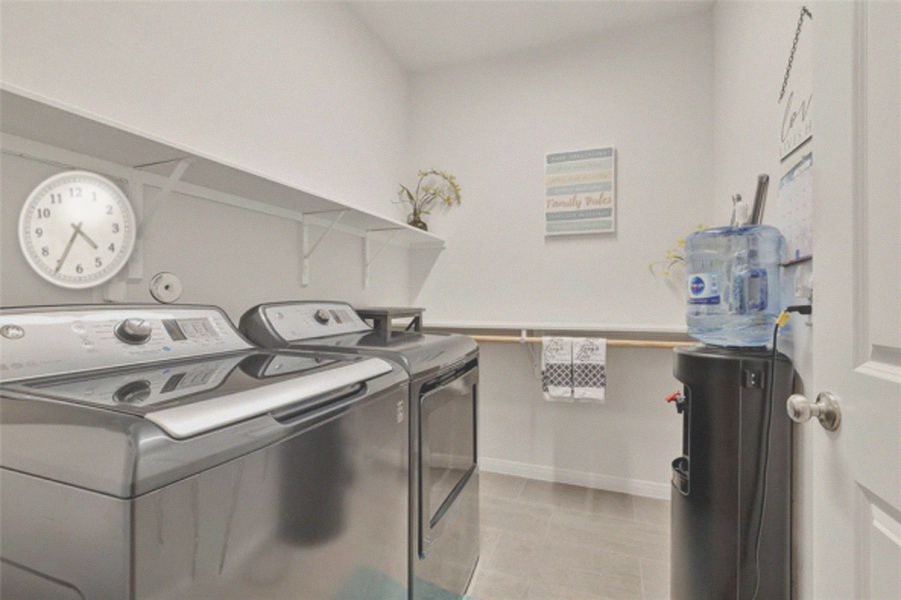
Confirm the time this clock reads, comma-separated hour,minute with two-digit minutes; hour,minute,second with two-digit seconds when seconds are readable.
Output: 4,35
